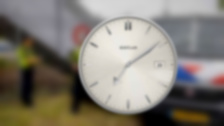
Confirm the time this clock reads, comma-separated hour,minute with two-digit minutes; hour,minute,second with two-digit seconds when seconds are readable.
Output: 7,09
